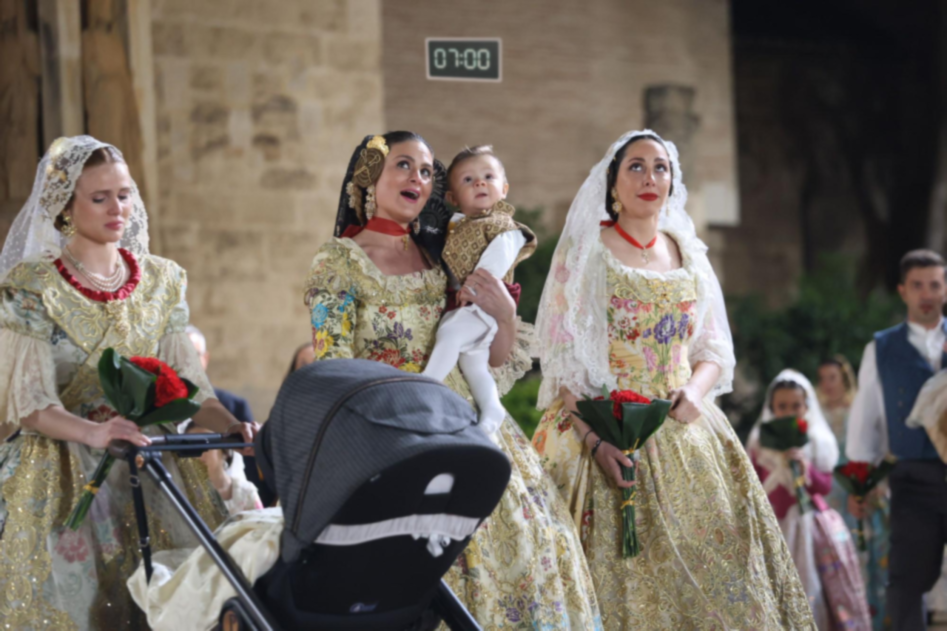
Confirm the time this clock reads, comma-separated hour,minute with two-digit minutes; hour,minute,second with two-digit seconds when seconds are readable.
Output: 7,00
